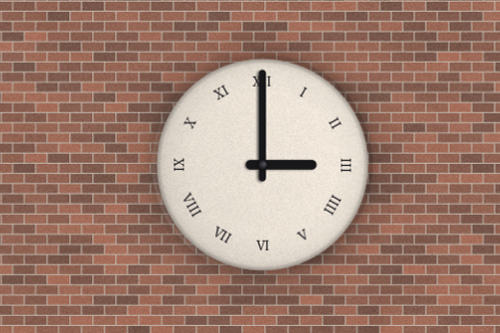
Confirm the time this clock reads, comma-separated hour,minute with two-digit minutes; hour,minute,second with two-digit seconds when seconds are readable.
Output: 3,00
